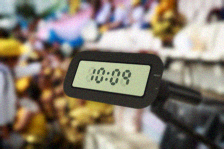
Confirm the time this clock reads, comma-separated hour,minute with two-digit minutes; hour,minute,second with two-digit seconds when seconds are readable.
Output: 10,09
